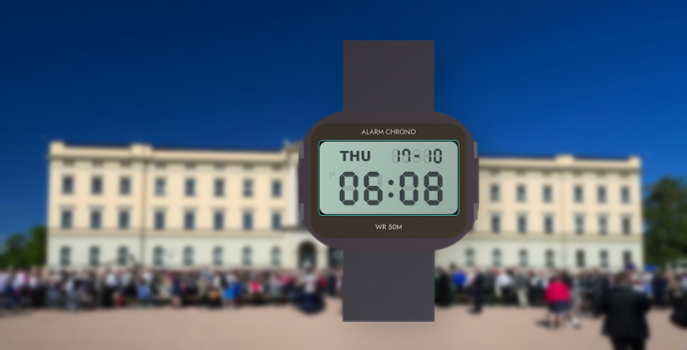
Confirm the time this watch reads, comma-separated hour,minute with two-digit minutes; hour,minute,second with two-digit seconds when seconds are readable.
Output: 6,08
